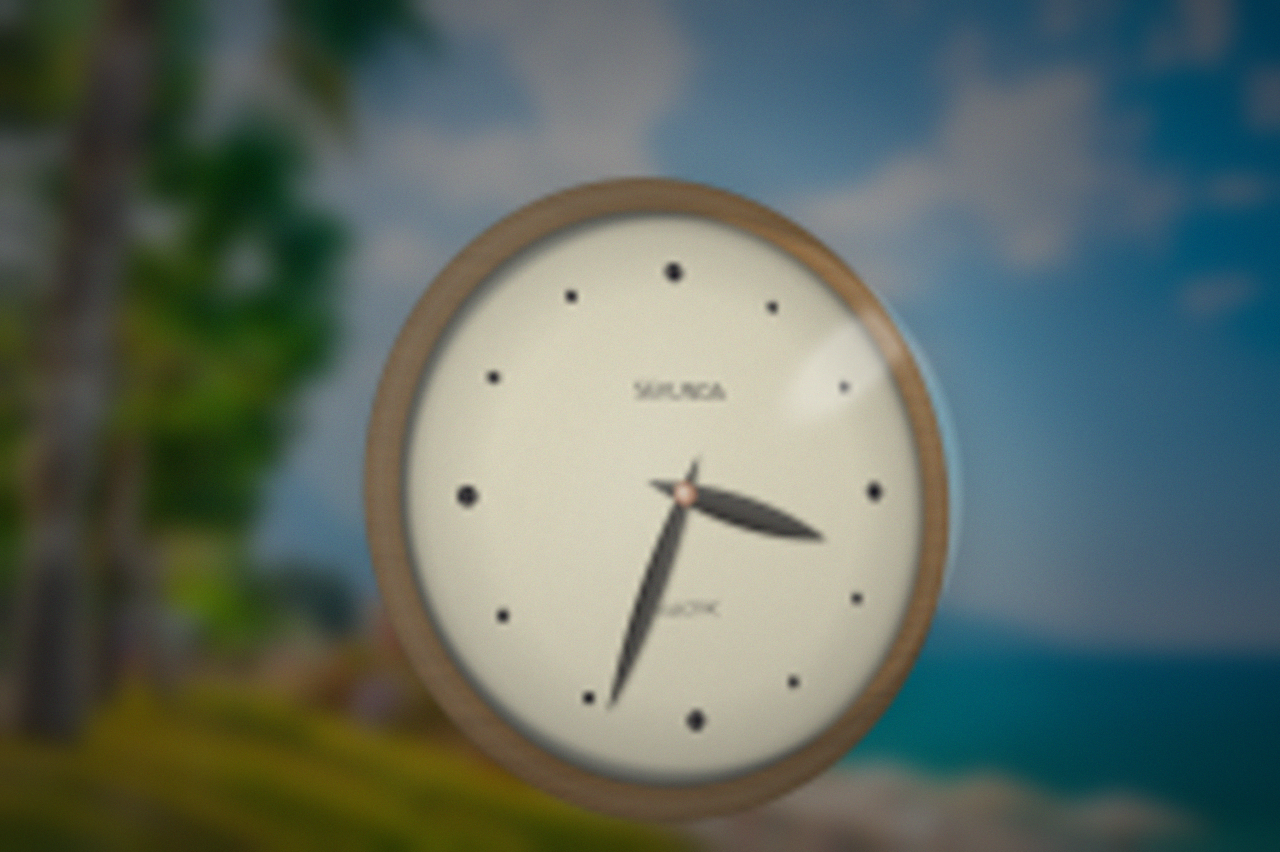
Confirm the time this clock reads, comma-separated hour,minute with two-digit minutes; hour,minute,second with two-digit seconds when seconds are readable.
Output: 3,34
